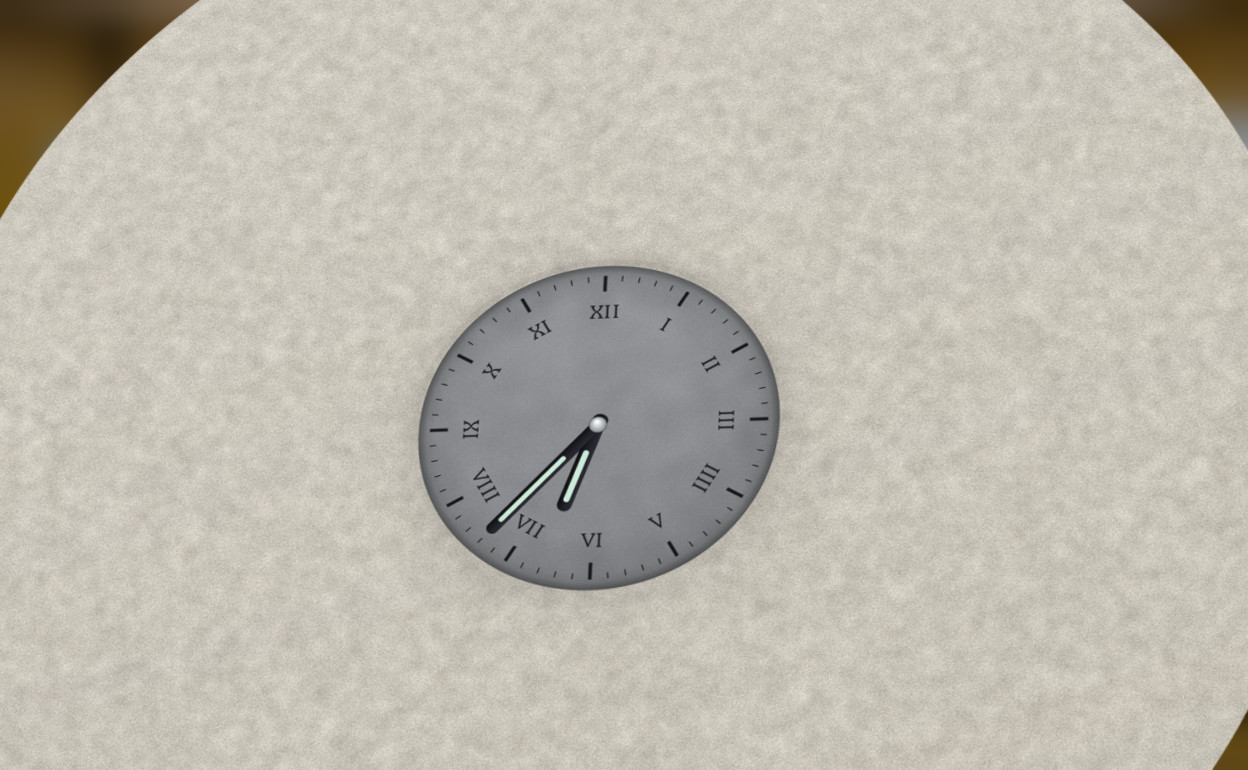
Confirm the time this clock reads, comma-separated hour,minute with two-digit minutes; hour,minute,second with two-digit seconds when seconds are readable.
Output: 6,37
